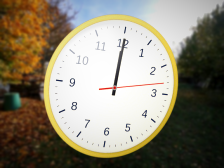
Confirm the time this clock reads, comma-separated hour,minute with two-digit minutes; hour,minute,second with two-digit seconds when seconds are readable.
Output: 12,00,13
